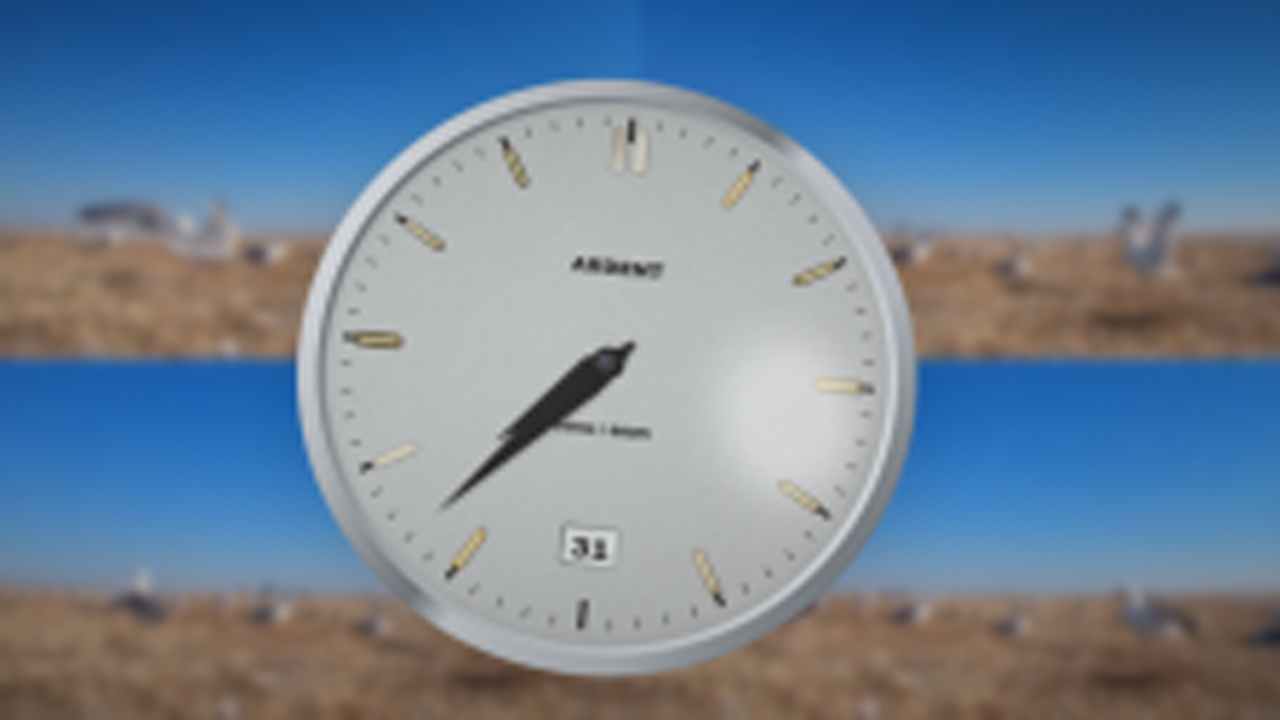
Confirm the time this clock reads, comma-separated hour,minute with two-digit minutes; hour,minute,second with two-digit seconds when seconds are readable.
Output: 7,37
